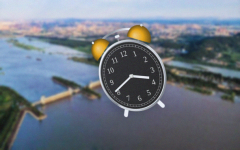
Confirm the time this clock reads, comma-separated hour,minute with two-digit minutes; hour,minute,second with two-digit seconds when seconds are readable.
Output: 3,41
